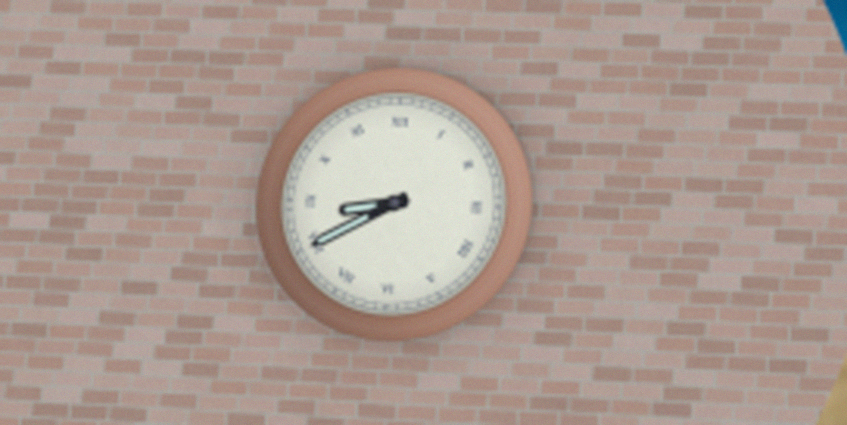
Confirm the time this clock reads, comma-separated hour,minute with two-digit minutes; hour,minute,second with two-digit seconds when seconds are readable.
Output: 8,40
